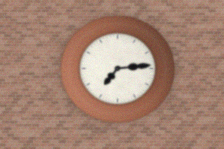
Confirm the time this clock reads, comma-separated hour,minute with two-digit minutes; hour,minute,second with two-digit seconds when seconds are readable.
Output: 7,14
